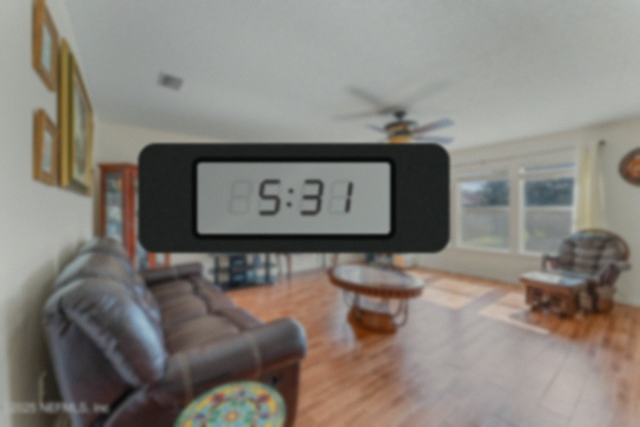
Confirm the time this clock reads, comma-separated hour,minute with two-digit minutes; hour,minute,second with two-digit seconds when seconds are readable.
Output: 5,31
